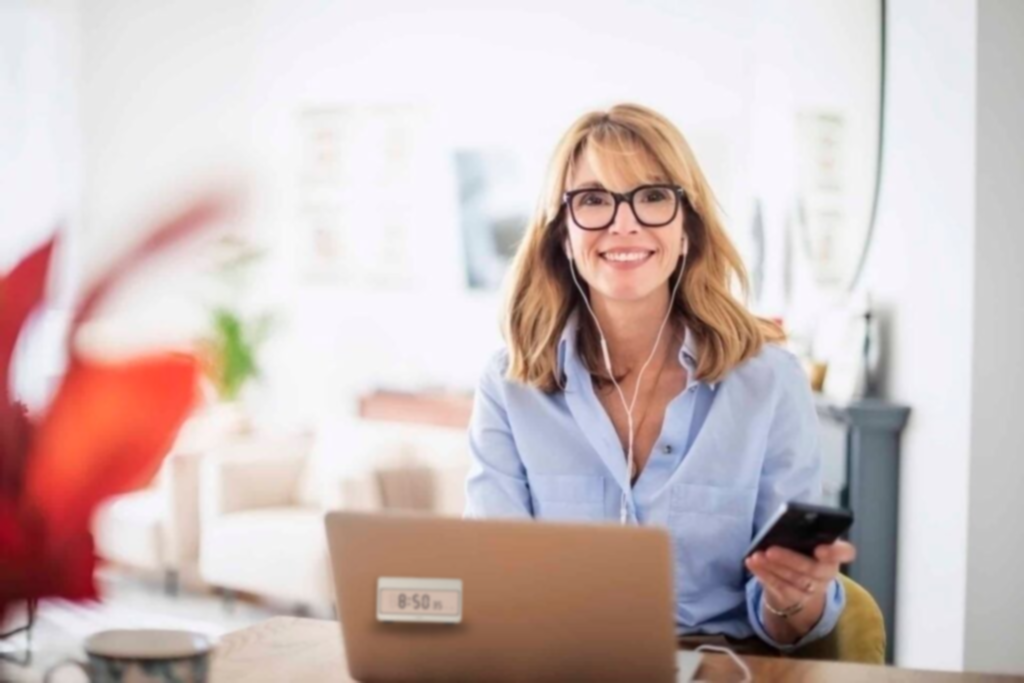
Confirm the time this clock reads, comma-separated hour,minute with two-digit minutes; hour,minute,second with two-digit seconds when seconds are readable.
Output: 8,50
